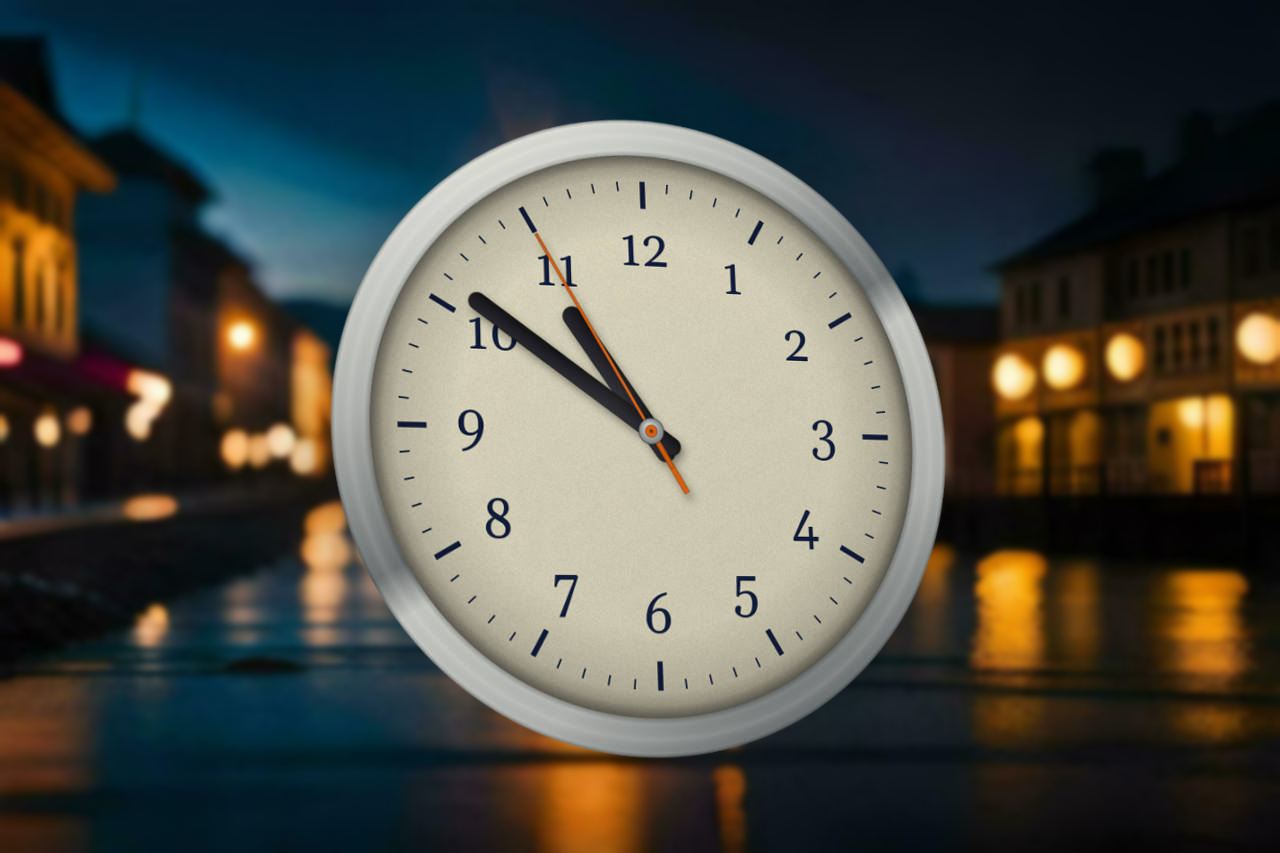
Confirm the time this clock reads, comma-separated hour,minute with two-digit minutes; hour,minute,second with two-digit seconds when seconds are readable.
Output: 10,50,55
